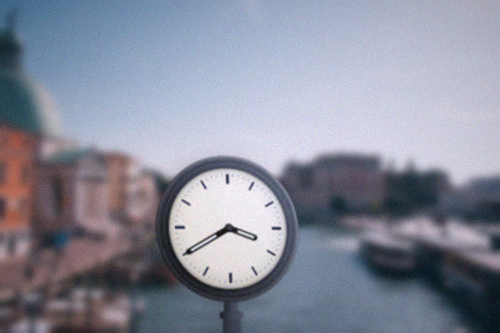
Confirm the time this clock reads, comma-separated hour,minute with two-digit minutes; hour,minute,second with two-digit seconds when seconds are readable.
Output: 3,40
